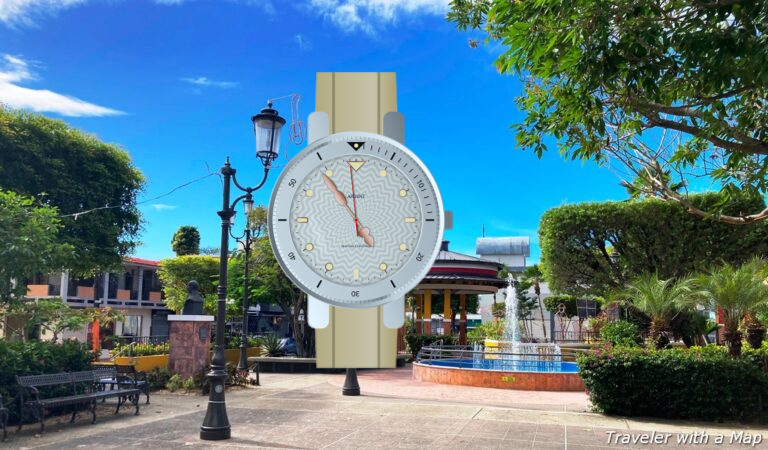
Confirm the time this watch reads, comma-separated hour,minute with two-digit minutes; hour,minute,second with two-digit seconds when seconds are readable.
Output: 4,53,59
